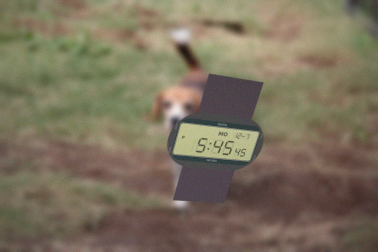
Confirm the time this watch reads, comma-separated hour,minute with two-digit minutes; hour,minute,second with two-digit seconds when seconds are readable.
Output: 5,45,45
